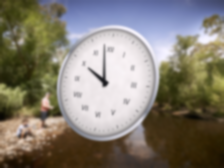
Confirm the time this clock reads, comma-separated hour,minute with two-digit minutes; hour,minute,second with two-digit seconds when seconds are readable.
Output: 9,58
